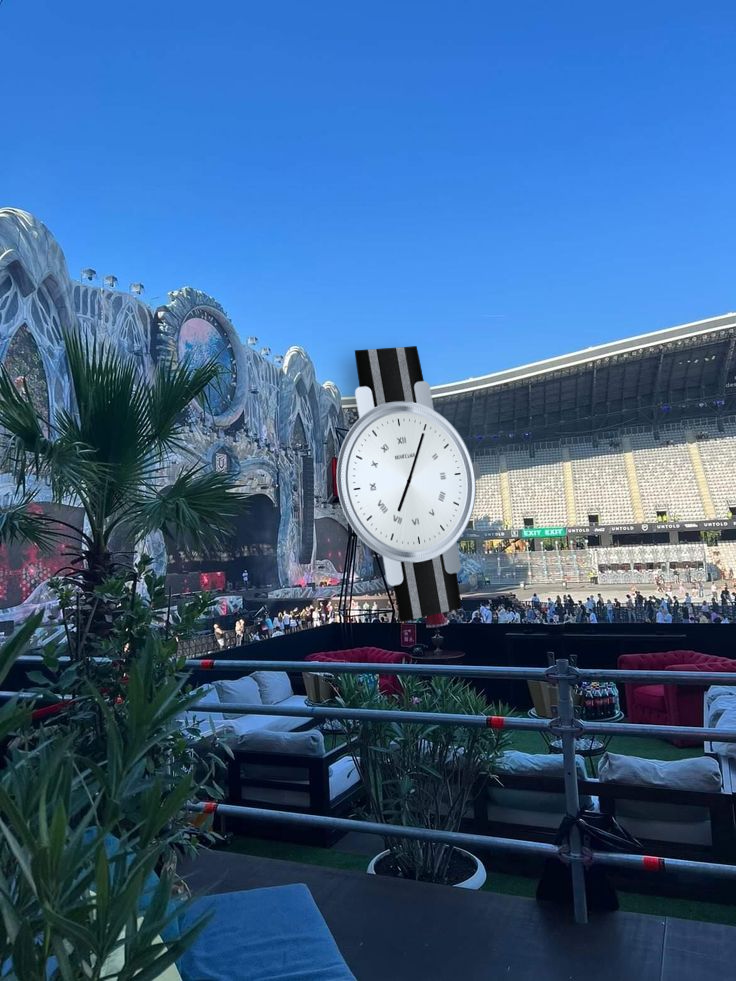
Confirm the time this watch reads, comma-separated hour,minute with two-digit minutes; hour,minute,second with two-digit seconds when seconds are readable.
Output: 7,05
